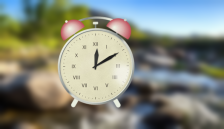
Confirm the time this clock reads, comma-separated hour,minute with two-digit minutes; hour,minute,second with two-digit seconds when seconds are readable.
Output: 12,10
